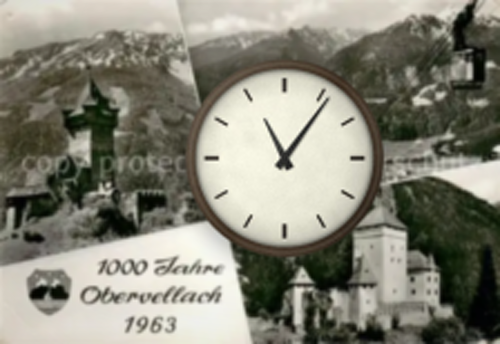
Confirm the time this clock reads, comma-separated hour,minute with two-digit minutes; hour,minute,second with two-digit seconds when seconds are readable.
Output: 11,06
